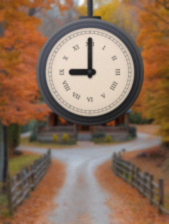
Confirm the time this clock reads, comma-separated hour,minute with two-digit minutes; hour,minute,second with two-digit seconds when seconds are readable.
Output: 9,00
